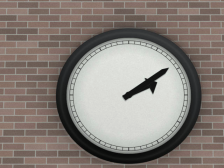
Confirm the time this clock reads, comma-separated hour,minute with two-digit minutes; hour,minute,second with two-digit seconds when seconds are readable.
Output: 2,09
